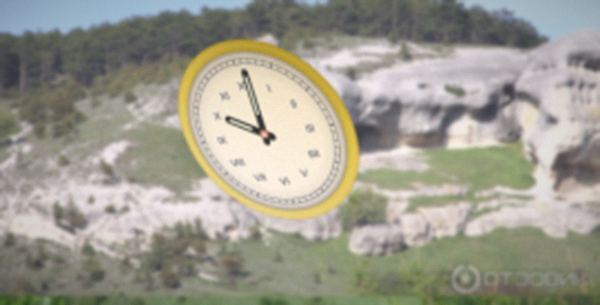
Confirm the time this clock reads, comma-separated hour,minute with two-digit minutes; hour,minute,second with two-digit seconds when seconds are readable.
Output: 10,01
